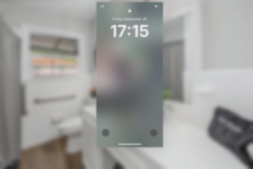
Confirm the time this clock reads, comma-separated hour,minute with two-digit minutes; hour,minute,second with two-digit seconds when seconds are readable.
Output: 17,15
